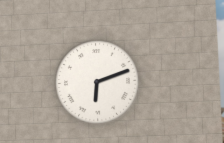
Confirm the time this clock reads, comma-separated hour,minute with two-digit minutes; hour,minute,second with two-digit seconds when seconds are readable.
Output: 6,12
